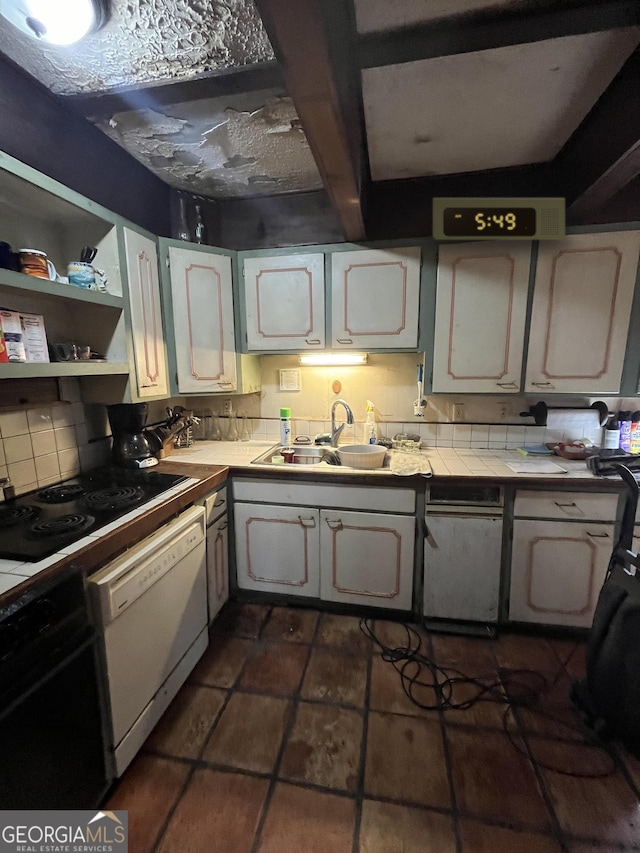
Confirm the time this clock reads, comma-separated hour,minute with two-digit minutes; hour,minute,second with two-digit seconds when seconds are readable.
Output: 5,49
